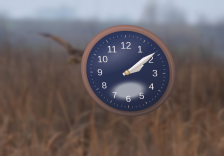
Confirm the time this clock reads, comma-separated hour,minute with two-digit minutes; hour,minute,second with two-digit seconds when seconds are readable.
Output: 2,09
